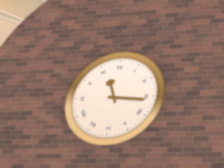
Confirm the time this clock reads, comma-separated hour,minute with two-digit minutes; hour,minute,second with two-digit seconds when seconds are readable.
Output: 11,16
